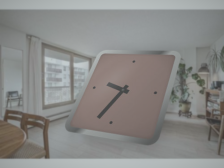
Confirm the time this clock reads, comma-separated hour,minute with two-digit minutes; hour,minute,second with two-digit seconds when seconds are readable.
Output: 9,34
